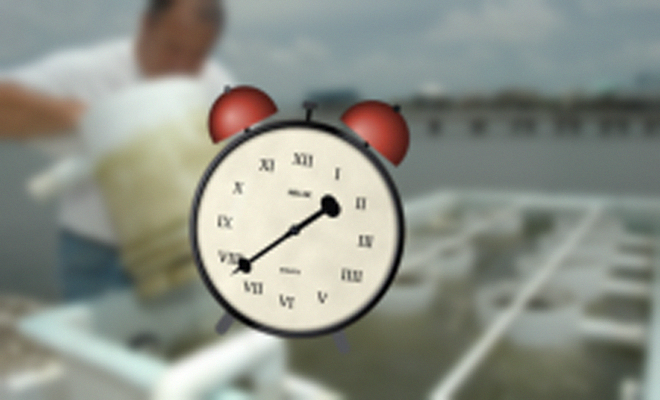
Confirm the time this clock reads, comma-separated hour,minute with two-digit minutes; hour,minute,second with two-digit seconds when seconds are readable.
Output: 1,38
